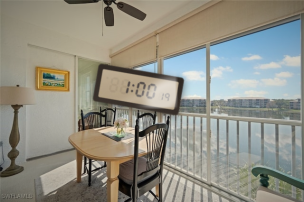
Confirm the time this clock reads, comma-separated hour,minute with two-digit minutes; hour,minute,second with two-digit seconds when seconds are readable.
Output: 1,00,19
